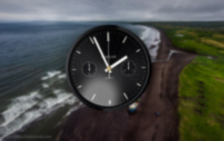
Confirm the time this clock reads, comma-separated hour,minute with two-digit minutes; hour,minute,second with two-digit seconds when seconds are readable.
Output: 1,56
